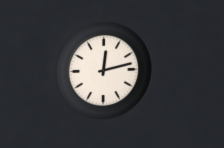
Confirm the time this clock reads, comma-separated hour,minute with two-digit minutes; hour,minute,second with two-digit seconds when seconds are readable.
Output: 12,13
